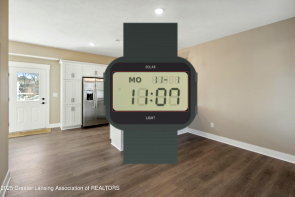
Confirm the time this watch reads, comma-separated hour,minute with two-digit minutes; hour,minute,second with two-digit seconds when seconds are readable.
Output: 11,07
